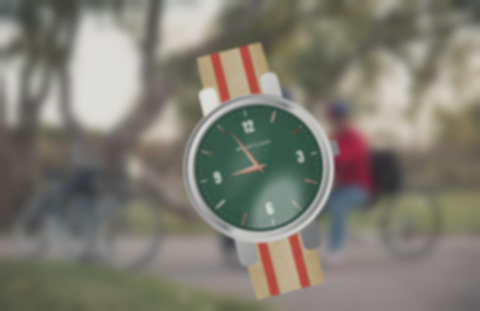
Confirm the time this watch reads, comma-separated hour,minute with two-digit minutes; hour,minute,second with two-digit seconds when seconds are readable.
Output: 8,56
